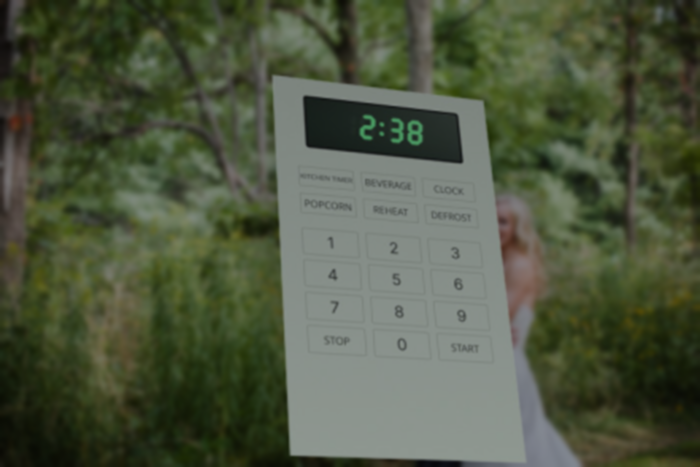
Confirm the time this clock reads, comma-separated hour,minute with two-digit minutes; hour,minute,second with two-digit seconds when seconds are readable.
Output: 2,38
